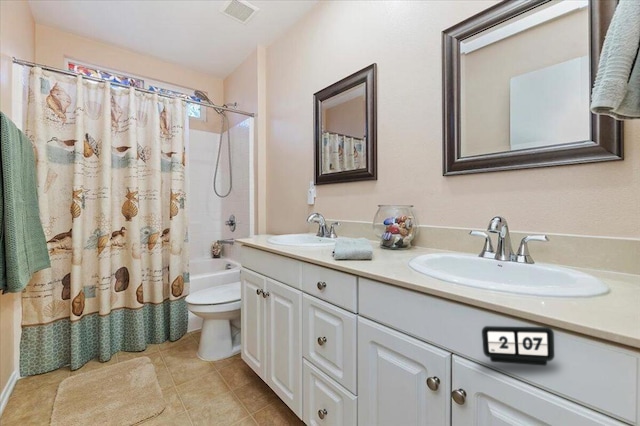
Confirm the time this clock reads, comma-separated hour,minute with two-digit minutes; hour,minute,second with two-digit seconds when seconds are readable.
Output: 2,07
